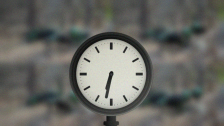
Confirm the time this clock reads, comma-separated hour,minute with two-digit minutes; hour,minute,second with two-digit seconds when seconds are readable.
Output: 6,32
